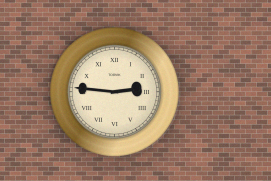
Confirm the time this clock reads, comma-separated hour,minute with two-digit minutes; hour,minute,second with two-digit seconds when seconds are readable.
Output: 2,46
